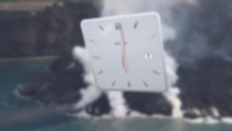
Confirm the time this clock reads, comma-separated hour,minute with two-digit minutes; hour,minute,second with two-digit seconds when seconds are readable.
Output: 6,01
